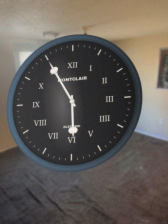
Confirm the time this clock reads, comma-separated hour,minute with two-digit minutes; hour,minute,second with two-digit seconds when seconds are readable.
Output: 5,55
